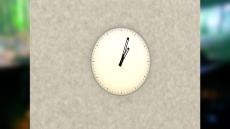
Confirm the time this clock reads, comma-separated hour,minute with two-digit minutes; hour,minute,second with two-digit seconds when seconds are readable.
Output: 1,03
